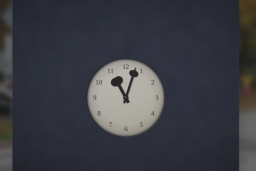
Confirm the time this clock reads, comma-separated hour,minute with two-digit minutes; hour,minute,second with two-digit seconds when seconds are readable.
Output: 11,03
